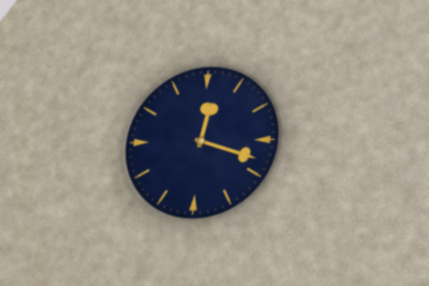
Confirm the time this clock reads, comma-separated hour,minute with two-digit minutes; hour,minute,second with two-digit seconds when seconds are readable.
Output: 12,18
